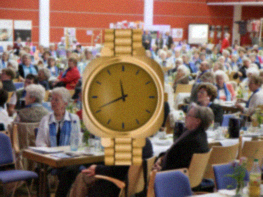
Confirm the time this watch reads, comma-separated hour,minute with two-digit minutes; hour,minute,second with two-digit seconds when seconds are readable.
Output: 11,41
